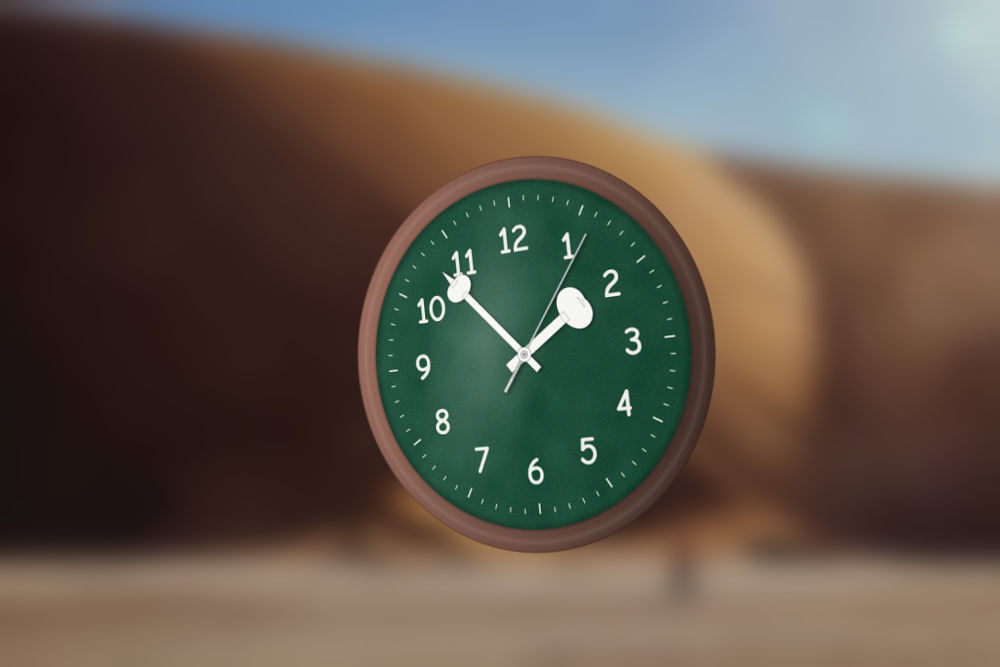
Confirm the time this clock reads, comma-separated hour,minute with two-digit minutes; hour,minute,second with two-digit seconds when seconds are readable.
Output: 1,53,06
